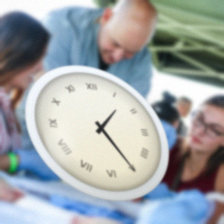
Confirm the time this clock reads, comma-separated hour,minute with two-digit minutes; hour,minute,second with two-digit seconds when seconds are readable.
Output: 1,25
